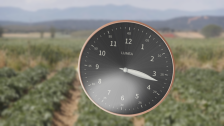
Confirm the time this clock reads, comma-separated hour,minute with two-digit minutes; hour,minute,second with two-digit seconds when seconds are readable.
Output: 3,17
